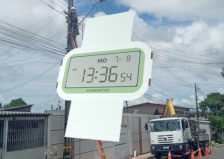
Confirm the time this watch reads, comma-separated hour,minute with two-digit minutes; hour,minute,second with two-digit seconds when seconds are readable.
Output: 13,36,54
